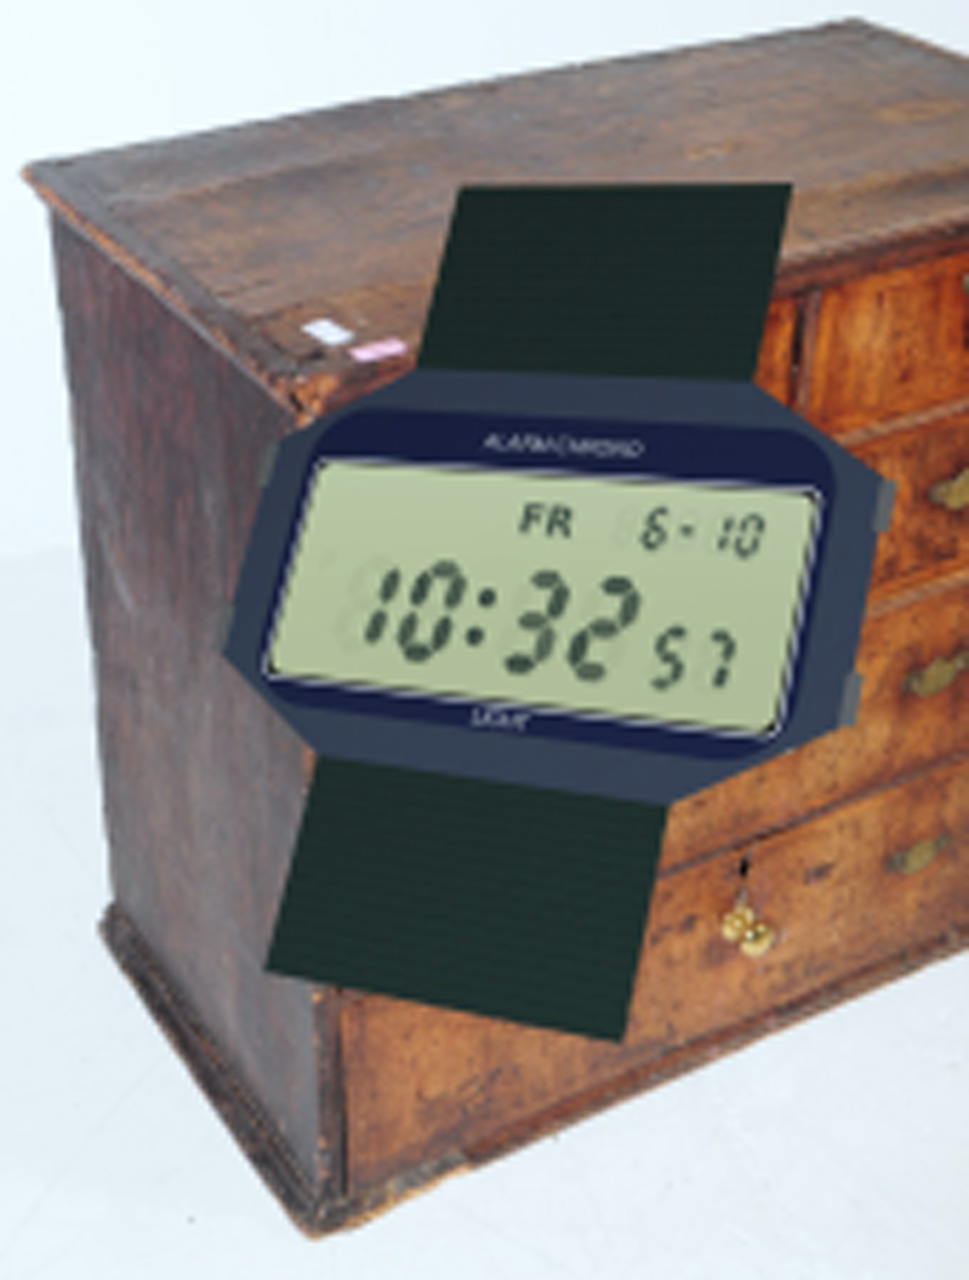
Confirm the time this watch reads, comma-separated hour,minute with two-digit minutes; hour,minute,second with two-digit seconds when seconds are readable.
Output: 10,32,57
